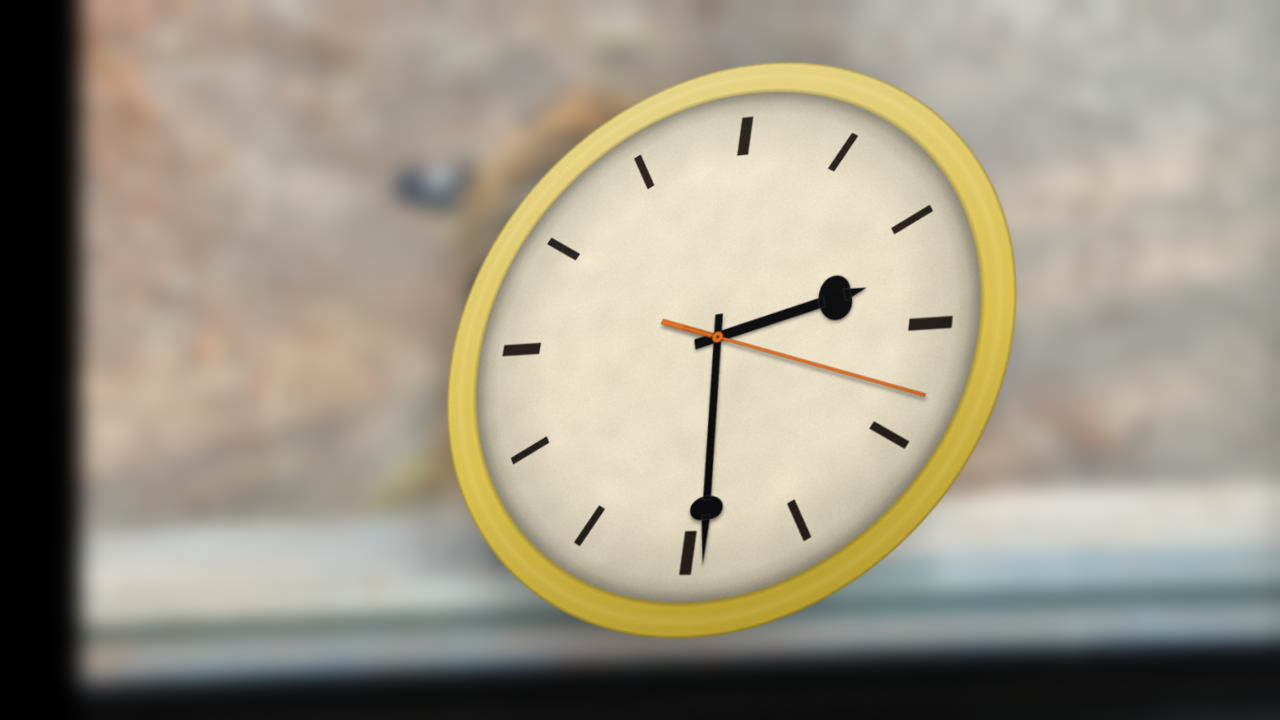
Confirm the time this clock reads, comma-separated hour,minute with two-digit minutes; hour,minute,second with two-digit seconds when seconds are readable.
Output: 2,29,18
